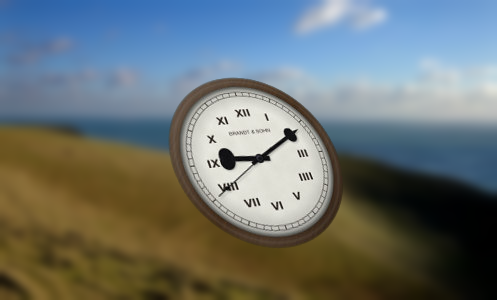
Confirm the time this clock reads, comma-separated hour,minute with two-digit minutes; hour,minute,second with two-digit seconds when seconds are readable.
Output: 9,10,40
